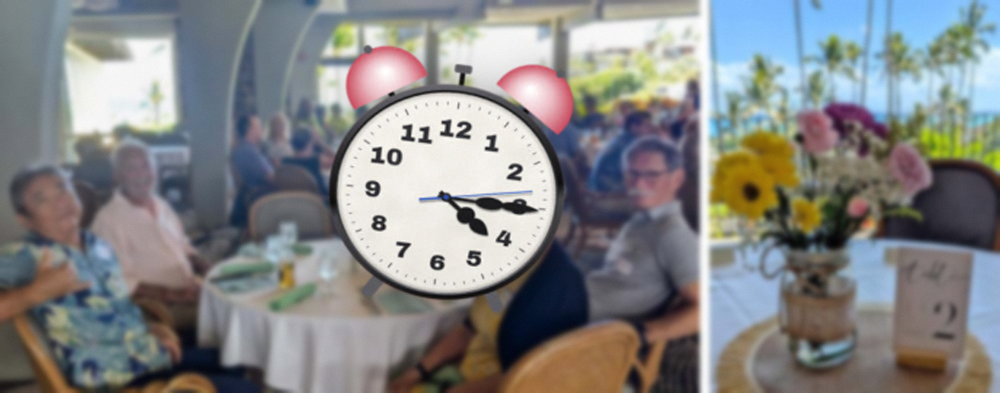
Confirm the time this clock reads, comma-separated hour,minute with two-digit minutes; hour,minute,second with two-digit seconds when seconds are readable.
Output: 4,15,13
